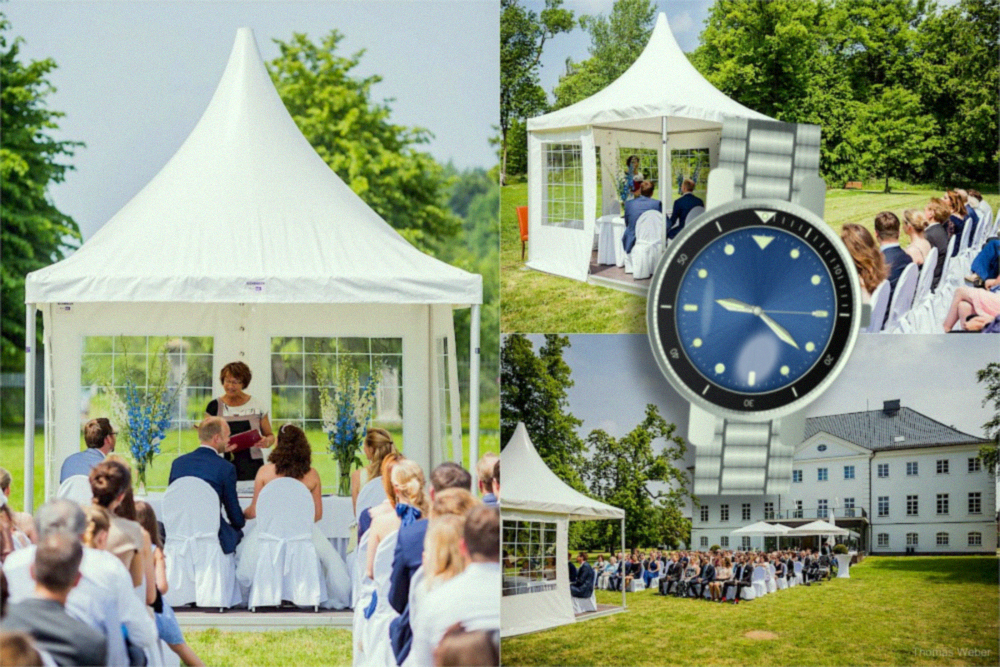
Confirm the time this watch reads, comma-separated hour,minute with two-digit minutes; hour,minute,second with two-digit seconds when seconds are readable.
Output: 9,21,15
